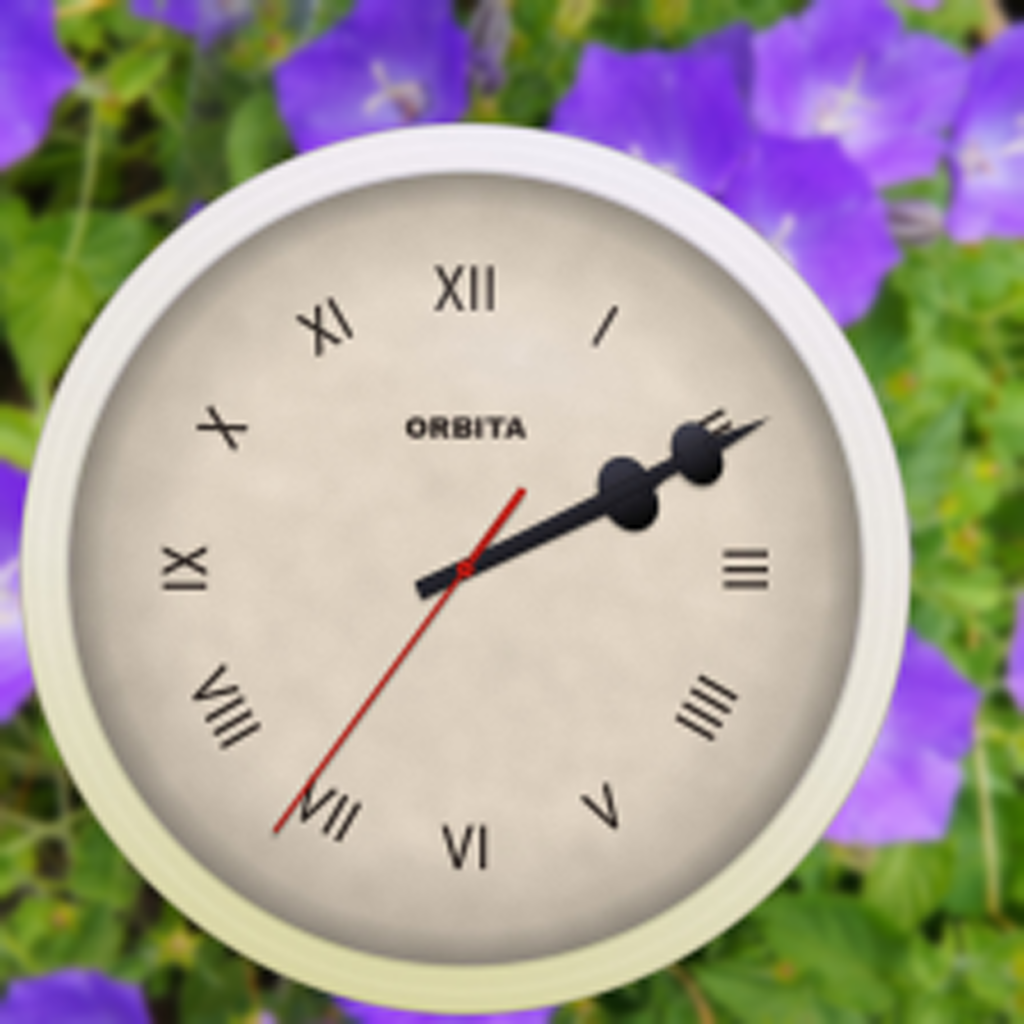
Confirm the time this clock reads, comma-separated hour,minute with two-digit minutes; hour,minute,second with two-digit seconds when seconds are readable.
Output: 2,10,36
